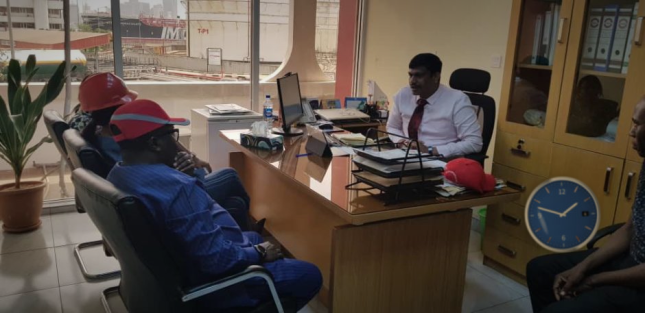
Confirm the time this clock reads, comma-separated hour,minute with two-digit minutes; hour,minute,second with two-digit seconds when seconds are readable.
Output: 1,48
